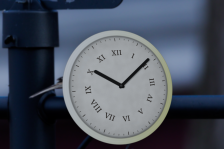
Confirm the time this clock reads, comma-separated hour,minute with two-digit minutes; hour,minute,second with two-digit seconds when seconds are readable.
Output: 10,09
